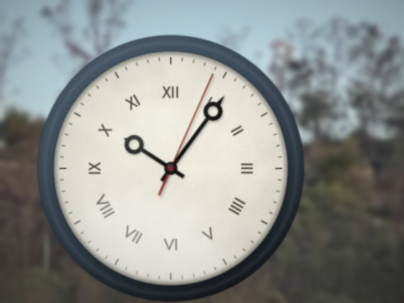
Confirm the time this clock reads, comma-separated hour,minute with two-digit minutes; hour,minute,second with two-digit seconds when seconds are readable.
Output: 10,06,04
